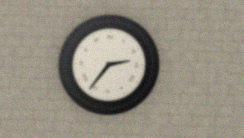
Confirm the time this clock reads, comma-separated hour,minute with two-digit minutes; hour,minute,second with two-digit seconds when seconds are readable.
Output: 2,36
